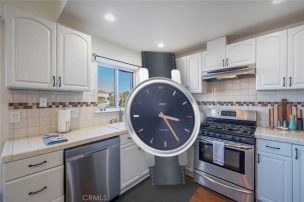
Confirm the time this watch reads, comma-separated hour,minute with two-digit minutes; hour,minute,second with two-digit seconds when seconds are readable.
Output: 3,25
